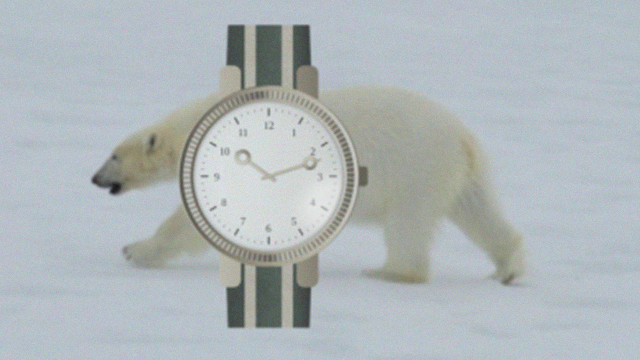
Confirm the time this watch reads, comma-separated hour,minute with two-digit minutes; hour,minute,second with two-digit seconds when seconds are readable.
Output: 10,12
